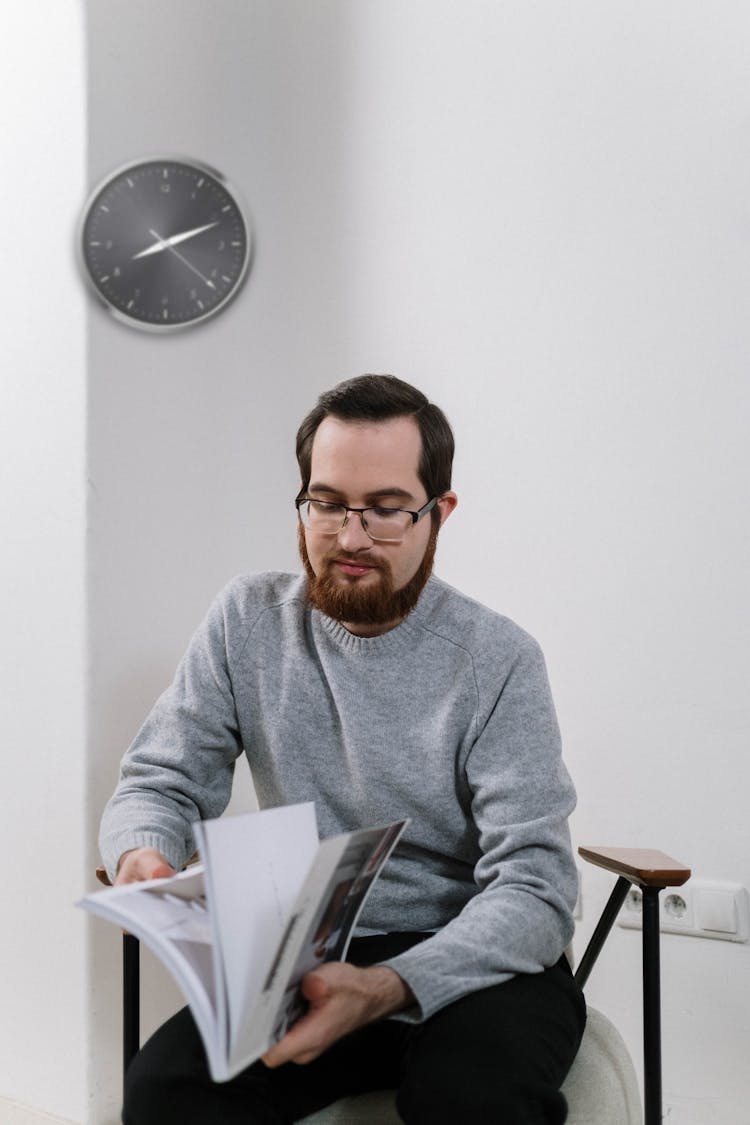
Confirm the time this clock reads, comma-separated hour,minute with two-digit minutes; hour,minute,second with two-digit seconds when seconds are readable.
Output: 8,11,22
